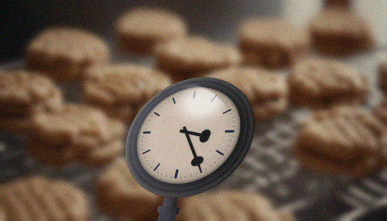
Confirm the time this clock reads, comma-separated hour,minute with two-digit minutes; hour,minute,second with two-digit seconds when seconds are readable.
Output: 3,25
